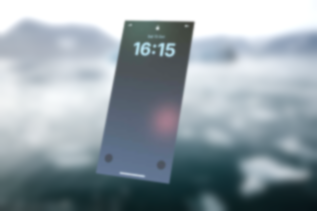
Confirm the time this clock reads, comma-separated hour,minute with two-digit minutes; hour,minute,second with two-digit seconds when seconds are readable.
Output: 16,15
